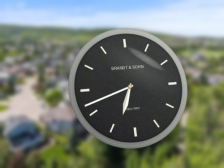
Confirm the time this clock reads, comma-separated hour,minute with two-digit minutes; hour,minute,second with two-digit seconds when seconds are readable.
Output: 6,42
